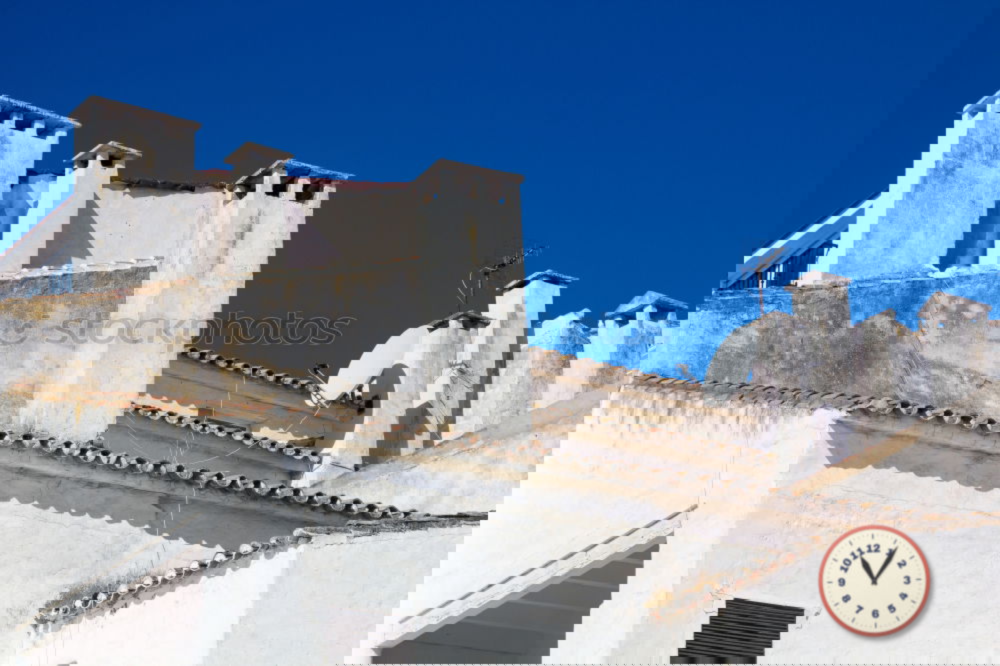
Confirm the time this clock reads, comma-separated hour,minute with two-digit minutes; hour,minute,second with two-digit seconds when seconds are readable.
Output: 11,06
